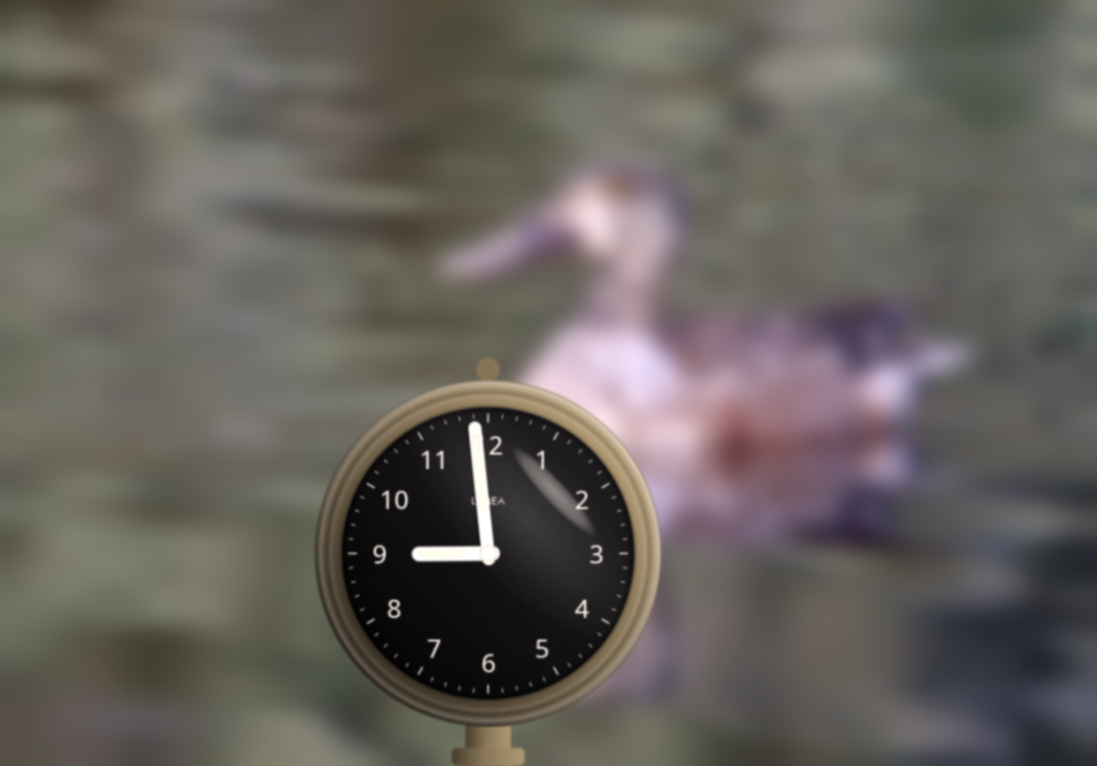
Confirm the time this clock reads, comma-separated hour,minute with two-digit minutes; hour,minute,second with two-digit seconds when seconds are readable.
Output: 8,59
